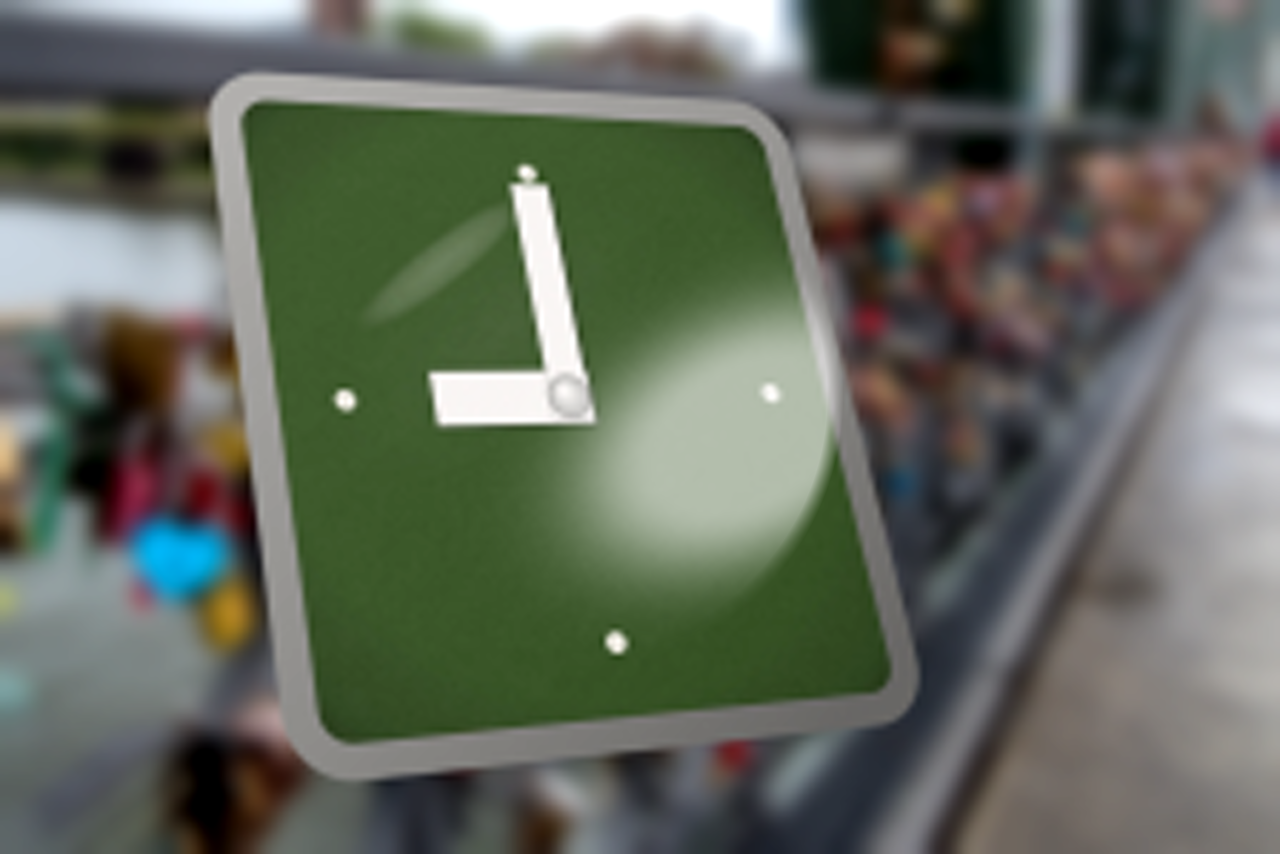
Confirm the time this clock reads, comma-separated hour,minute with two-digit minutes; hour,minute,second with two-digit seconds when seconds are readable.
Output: 9,00
